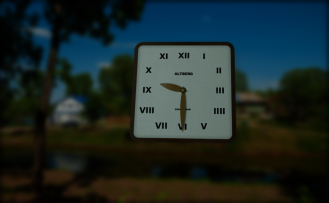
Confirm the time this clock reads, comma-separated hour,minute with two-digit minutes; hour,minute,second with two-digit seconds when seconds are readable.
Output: 9,30
